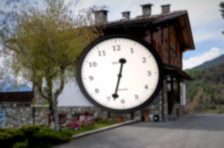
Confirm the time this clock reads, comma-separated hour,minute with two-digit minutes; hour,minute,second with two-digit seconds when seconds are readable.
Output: 12,33
